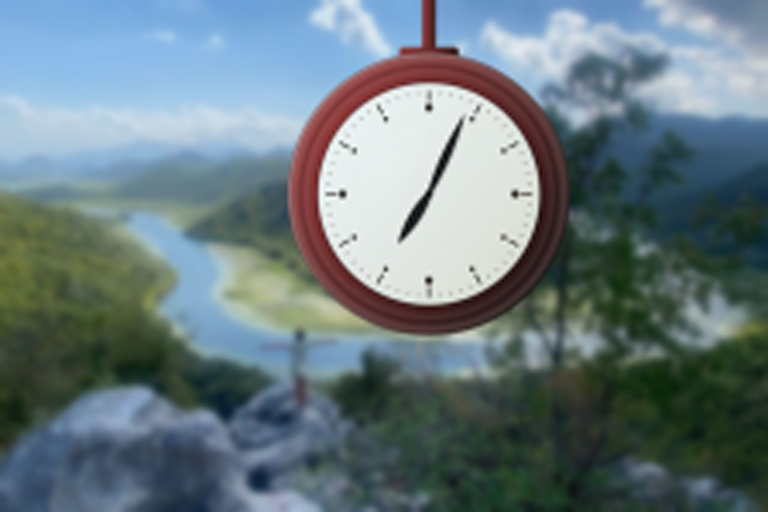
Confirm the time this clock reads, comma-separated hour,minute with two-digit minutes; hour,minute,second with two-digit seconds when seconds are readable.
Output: 7,04
